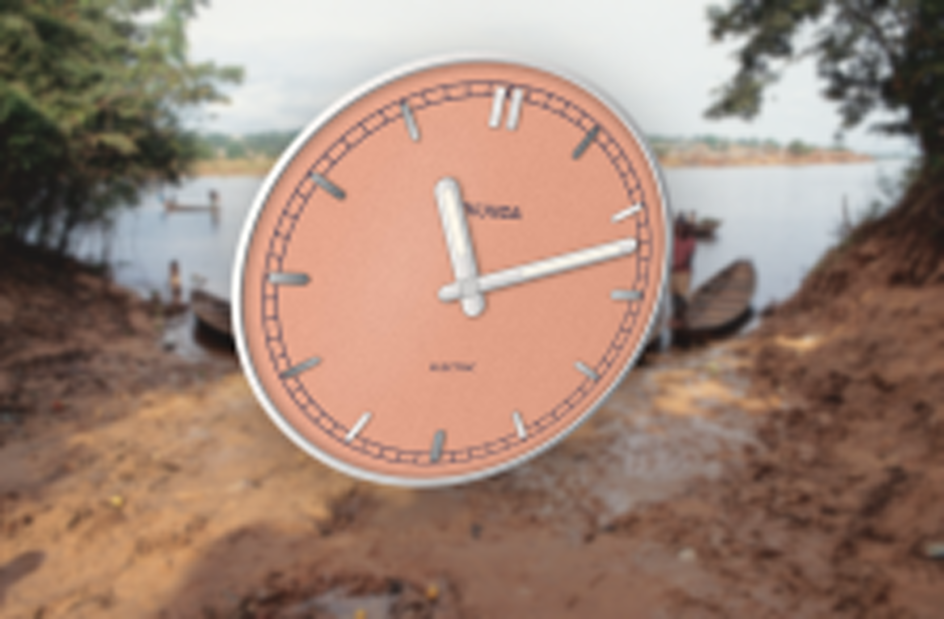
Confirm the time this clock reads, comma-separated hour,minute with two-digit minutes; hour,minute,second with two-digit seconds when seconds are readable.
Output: 11,12
